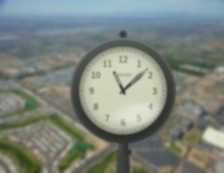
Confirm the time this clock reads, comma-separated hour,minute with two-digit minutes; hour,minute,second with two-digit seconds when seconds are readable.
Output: 11,08
